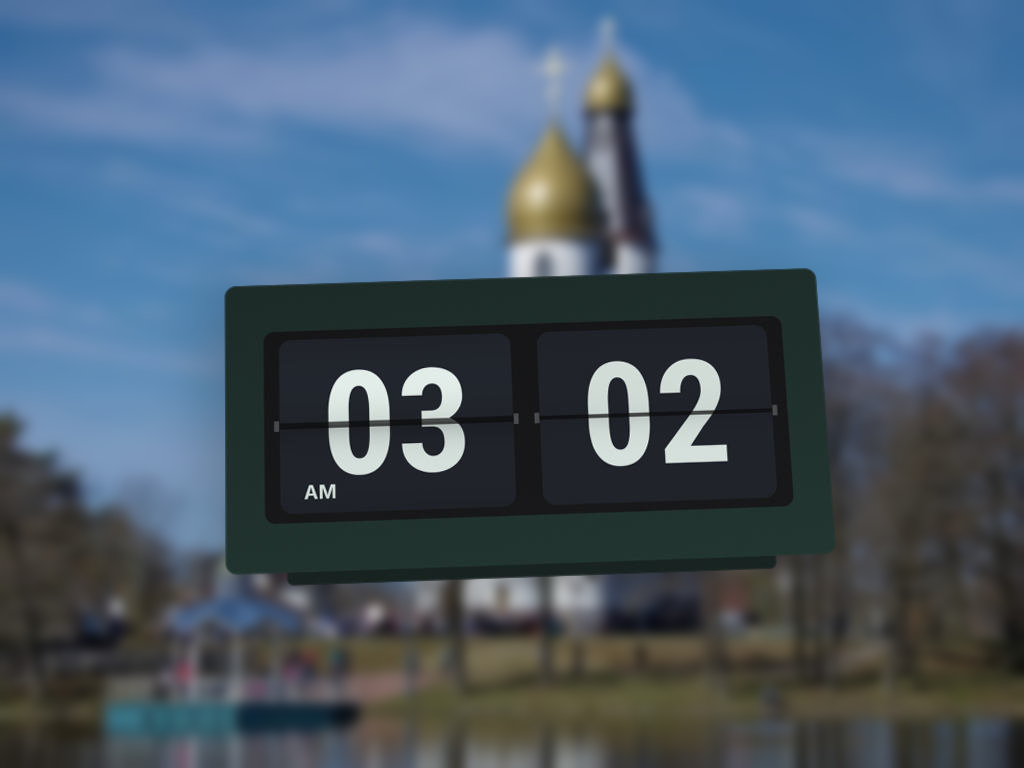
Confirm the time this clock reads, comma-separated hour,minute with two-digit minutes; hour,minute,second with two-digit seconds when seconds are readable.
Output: 3,02
